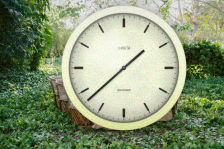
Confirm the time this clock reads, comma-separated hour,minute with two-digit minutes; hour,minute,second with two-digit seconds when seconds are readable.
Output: 1,38
